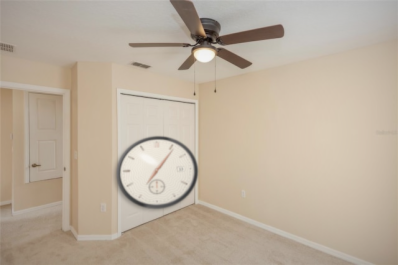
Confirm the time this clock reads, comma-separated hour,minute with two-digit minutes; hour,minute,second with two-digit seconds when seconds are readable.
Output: 7,06
